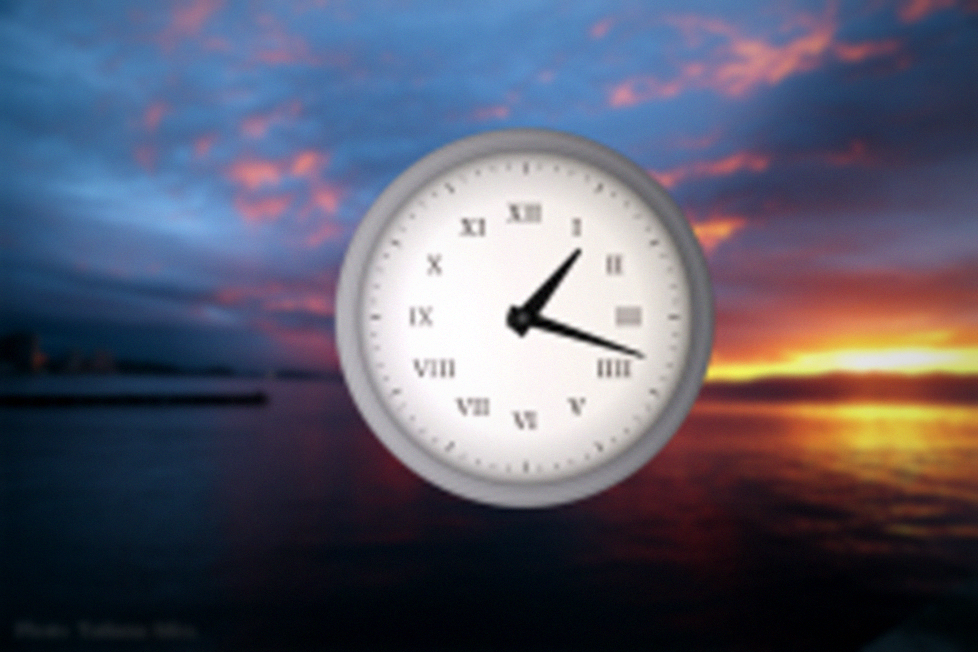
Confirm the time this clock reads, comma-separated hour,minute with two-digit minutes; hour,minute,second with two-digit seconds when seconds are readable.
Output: 1,18
